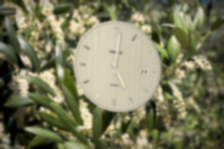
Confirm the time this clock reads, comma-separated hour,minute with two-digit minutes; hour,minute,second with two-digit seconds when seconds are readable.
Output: 5,01
